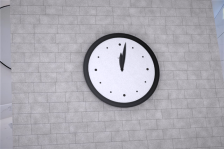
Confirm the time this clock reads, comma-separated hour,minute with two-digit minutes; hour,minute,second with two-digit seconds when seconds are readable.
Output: 12,02
